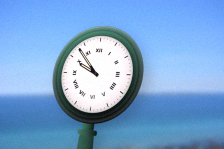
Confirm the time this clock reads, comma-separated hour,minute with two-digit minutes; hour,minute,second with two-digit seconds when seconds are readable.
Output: 9,53
